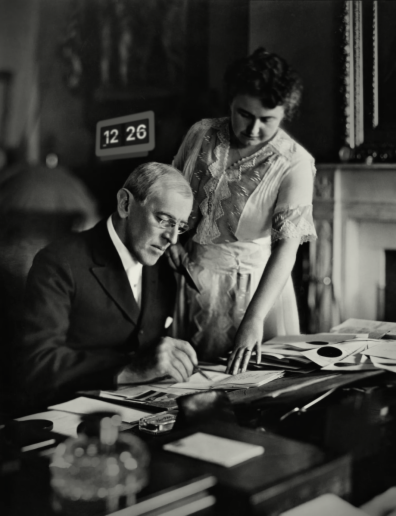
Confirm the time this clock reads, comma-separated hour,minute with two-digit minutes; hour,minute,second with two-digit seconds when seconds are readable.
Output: 12,26
